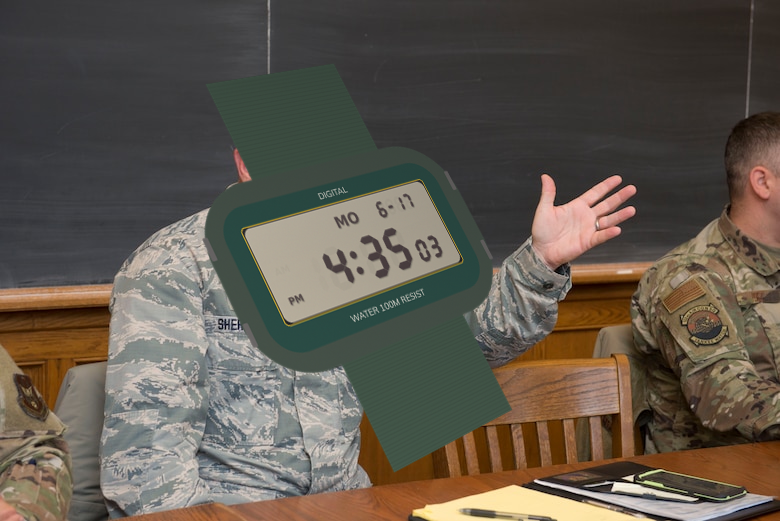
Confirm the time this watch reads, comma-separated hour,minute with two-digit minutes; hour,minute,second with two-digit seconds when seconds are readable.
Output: 4,35,03
